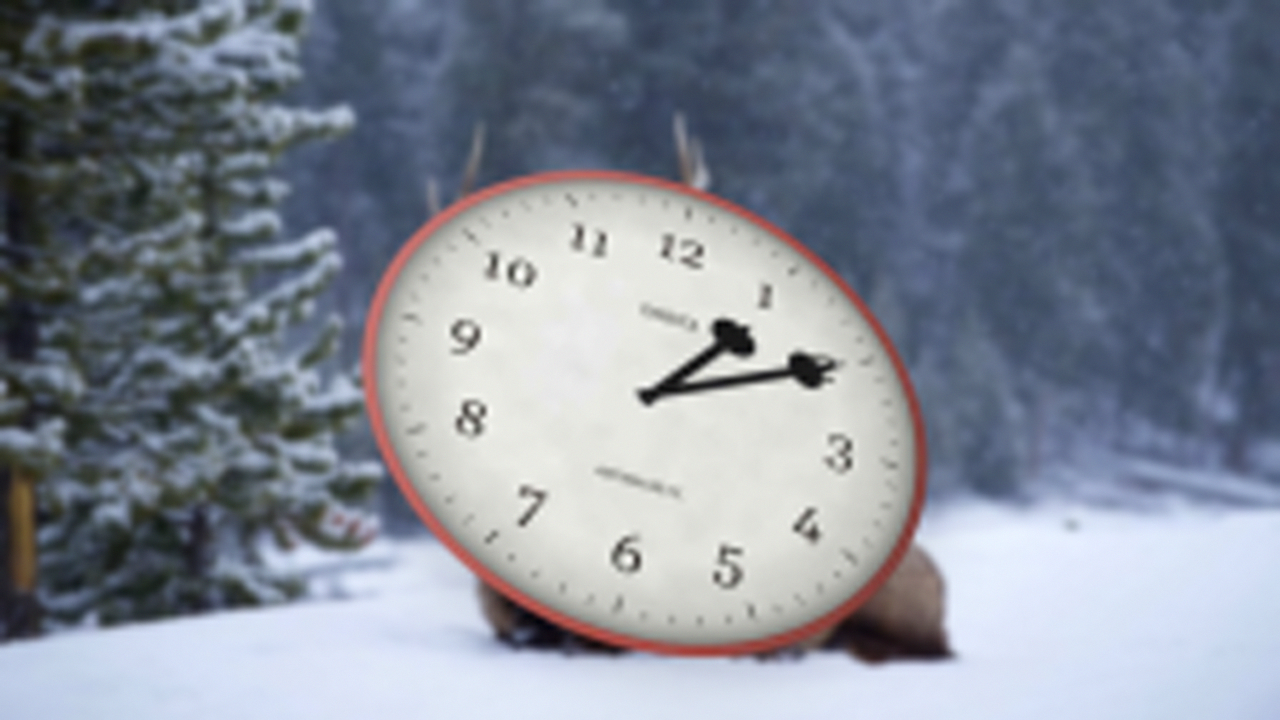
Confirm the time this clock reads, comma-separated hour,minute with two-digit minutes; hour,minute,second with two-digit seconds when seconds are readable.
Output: 1,10
